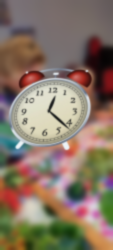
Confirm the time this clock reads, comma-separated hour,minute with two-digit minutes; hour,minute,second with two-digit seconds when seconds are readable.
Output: 12,22
